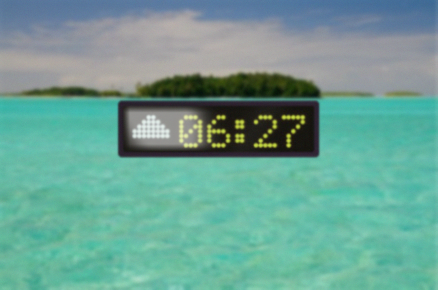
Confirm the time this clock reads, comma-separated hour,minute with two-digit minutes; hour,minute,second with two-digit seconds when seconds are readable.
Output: 6,27
